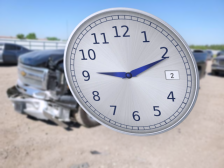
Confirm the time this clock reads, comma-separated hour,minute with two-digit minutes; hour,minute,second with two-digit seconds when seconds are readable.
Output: 9,11
